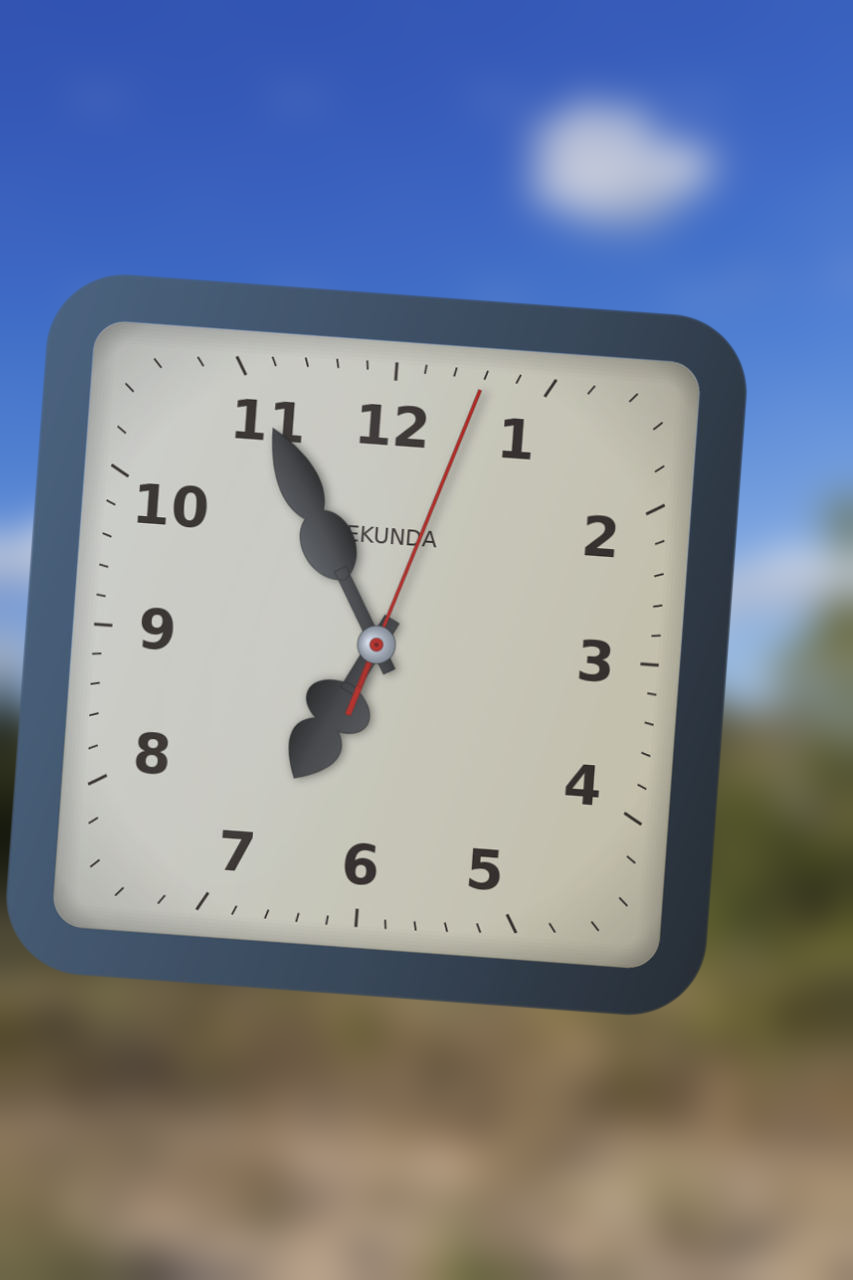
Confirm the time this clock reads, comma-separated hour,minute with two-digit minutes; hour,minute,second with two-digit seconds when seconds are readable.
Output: 6,55,03
